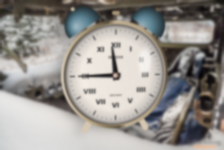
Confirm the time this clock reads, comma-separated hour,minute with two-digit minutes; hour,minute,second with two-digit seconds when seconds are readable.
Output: 11,45
